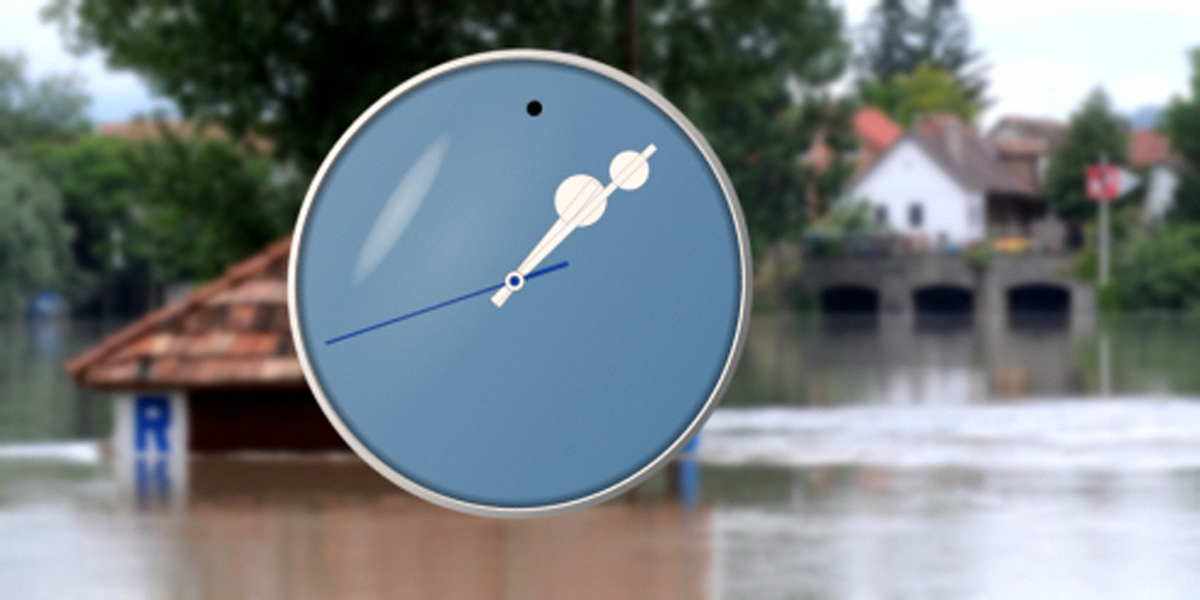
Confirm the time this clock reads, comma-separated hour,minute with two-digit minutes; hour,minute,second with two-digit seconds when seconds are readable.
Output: 1,06,41
